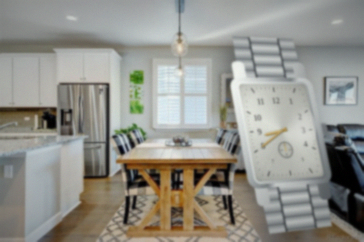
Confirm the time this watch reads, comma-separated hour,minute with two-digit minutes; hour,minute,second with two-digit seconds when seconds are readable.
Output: 8,40
